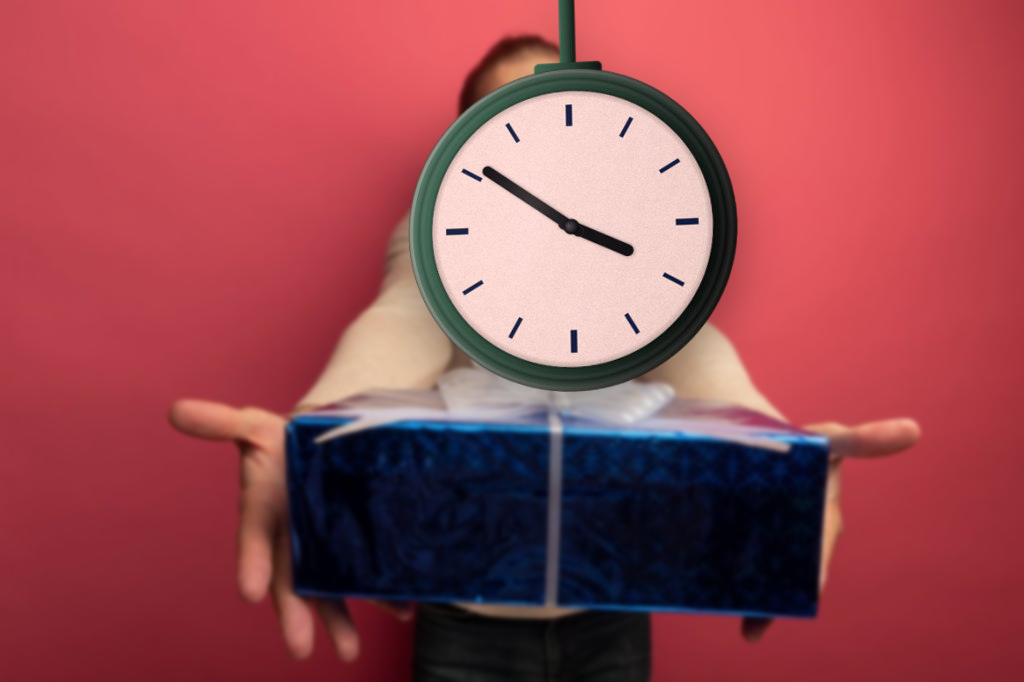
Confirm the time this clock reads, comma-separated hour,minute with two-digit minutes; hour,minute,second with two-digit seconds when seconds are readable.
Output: 3,51
